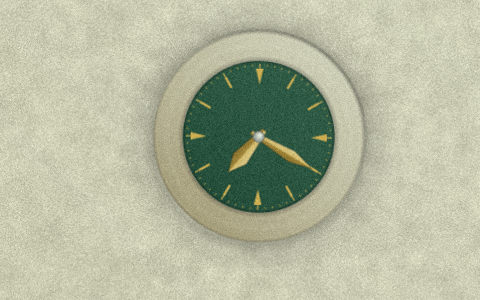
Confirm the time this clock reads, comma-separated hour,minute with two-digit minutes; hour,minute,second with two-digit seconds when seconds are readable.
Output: 7,20
